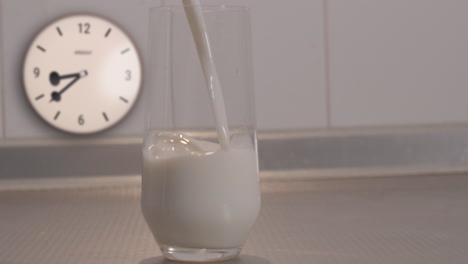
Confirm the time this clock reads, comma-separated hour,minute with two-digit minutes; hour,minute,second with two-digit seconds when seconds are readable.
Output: 8,38
